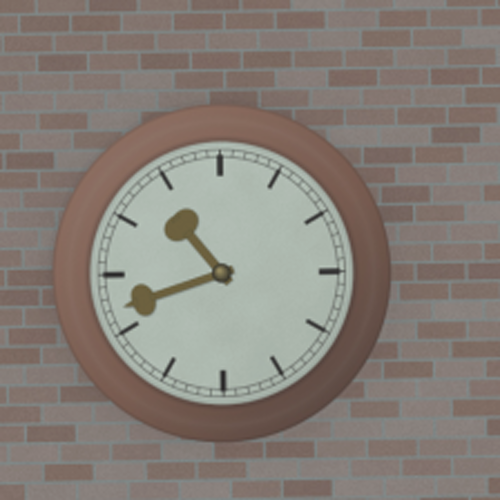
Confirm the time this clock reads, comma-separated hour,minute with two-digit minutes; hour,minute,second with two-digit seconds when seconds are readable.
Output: 10,42
